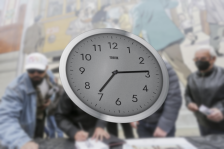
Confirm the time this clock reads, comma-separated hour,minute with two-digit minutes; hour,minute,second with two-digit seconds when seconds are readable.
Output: 7,14
